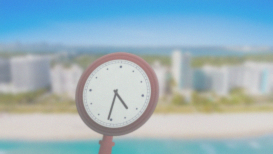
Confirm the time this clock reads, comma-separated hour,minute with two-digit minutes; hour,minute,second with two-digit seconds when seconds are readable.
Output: 4,31
